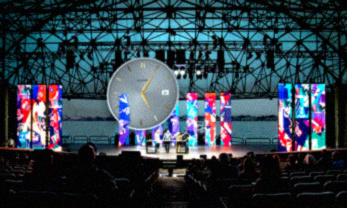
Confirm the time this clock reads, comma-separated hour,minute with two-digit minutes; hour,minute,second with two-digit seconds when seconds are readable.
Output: 5,05
